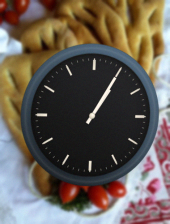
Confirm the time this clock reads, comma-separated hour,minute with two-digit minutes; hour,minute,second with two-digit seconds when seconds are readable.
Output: 1,05
